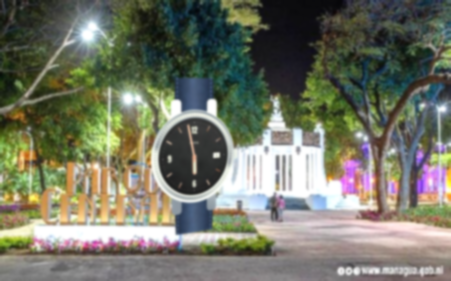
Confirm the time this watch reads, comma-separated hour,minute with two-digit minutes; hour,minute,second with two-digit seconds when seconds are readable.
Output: 5,58
